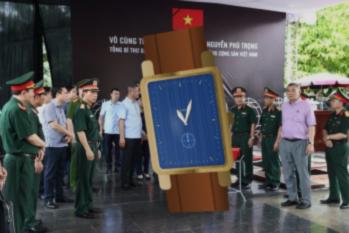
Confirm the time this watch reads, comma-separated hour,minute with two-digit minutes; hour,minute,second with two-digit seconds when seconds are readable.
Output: 11,04
